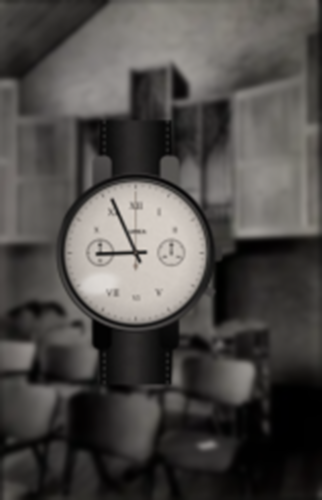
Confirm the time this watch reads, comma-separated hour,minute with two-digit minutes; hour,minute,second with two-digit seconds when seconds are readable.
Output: 8,56
